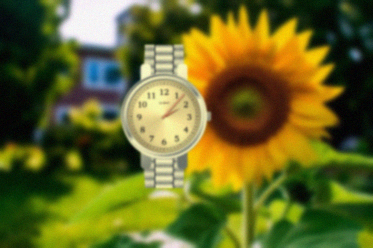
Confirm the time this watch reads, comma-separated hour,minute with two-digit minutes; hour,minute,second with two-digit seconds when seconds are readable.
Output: 2,07
